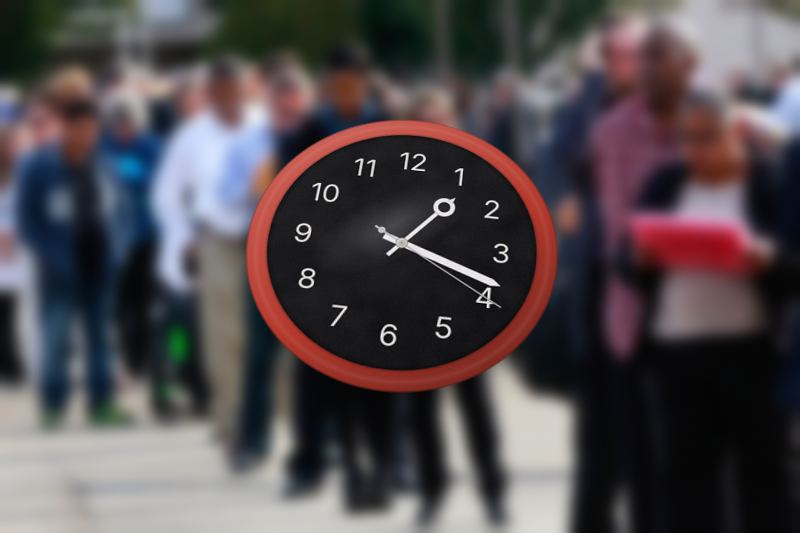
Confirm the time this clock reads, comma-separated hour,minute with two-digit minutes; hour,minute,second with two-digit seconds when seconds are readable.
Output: 1,18,20
